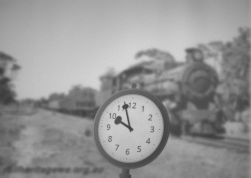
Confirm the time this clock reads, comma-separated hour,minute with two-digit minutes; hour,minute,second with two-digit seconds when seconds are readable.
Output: 9,57
